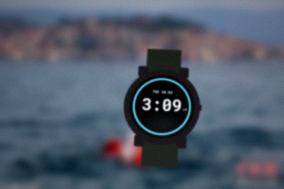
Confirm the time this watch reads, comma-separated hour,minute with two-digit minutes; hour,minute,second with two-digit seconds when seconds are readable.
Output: 3,09
